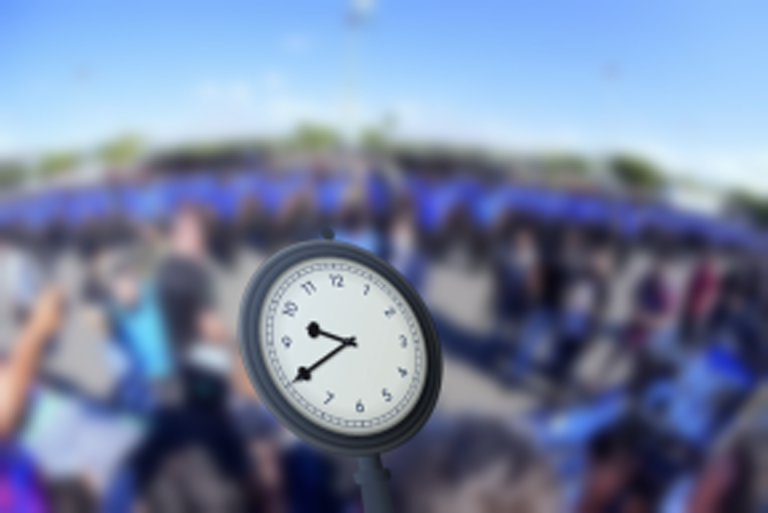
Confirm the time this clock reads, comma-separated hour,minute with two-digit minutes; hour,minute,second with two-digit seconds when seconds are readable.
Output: 9,40
